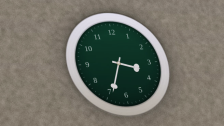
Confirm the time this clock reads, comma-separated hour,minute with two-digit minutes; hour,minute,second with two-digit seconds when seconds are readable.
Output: 3,34
